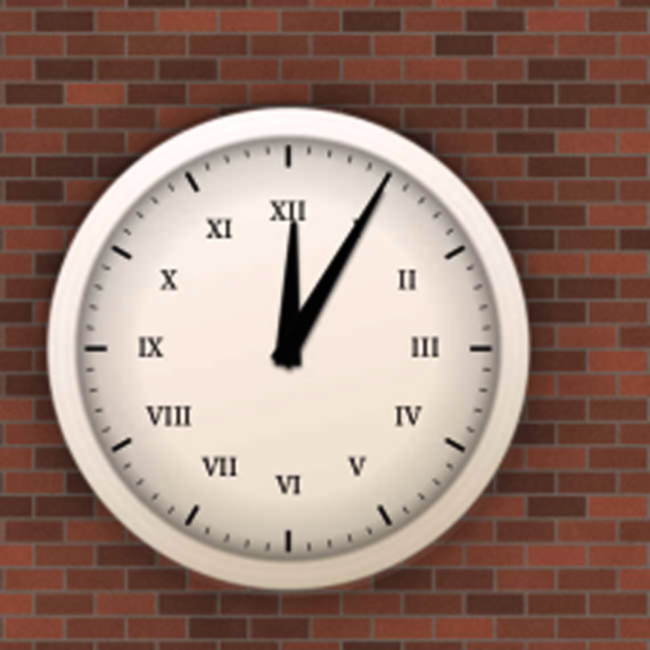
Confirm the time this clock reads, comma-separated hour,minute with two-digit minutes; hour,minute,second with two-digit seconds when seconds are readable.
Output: 12,05
